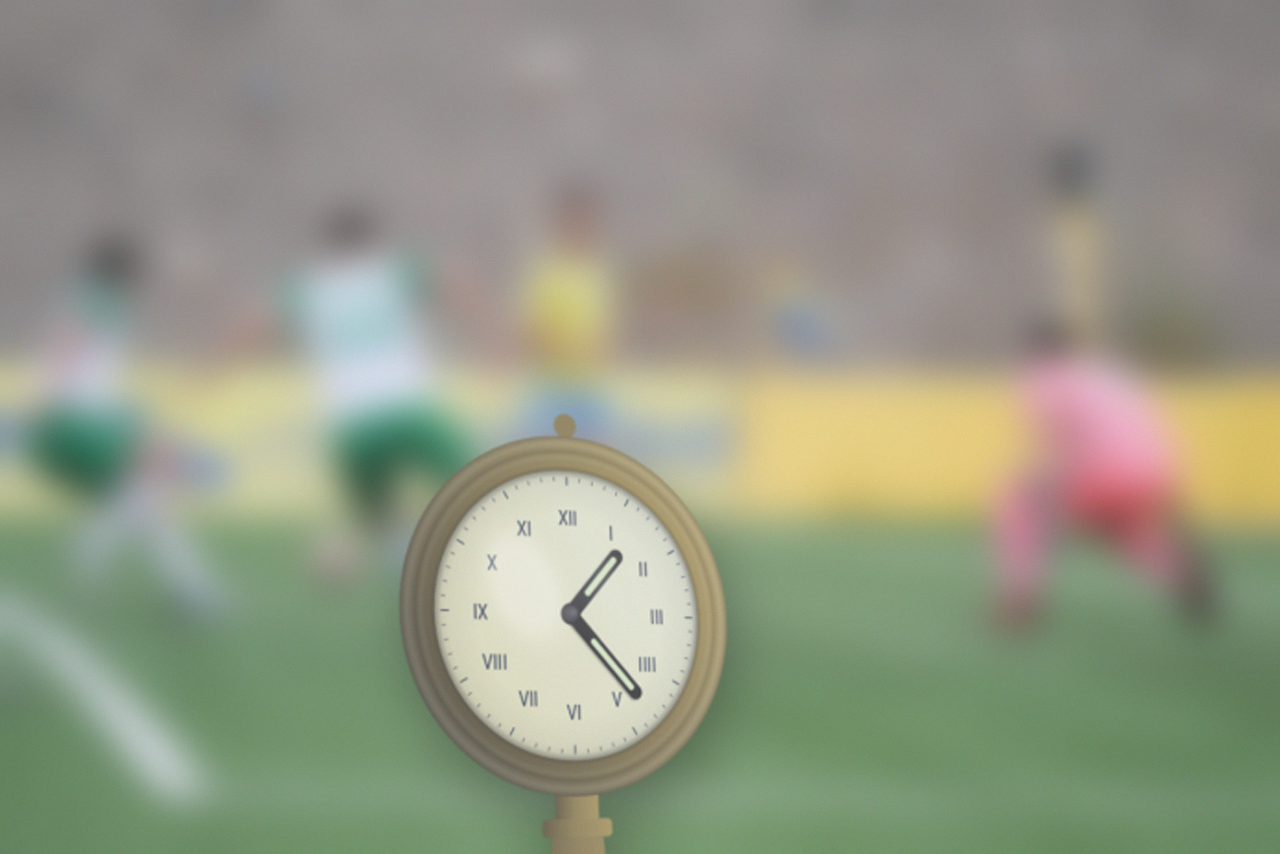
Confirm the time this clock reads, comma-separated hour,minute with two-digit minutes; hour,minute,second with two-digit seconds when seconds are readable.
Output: 1,23
